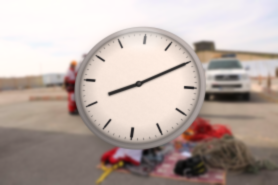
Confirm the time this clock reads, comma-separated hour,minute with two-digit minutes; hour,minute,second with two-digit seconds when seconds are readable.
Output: 8,10
